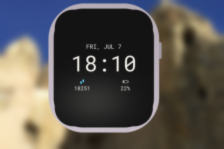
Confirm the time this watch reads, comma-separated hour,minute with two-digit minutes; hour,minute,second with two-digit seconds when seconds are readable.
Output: 18,10
